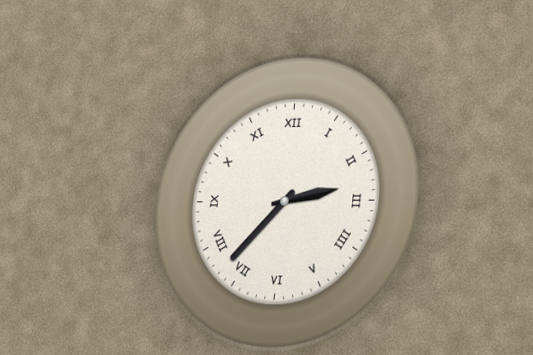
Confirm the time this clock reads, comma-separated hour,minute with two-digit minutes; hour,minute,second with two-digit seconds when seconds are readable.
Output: 2,37
